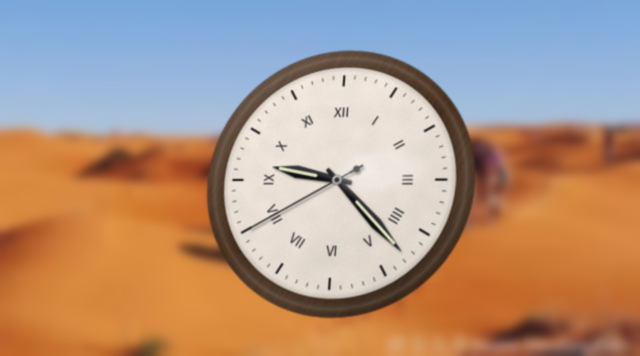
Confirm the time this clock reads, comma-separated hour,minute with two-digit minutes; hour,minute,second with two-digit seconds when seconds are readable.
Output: 9,22,40
